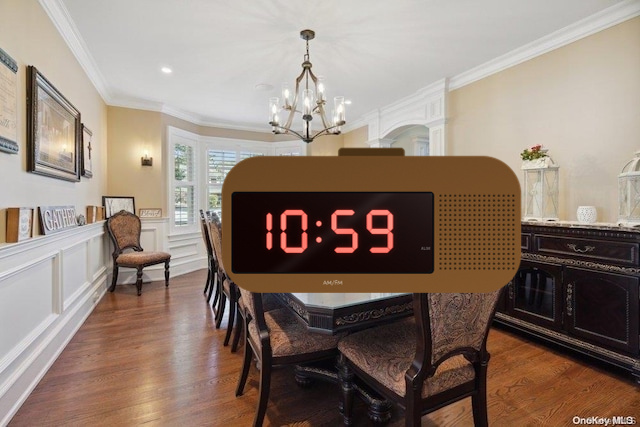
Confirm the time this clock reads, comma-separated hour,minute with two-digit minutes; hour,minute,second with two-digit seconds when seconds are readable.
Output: 10,59
